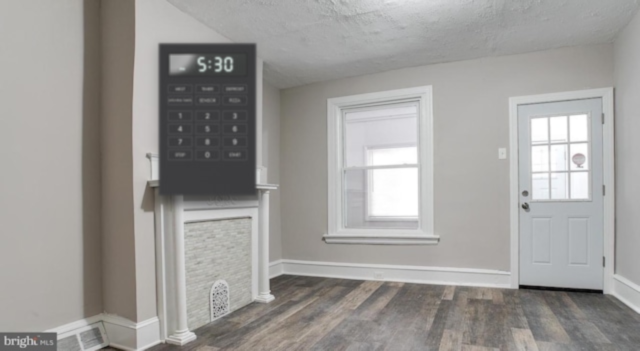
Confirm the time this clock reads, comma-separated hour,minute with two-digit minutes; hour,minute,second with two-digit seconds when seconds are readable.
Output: 5,30
